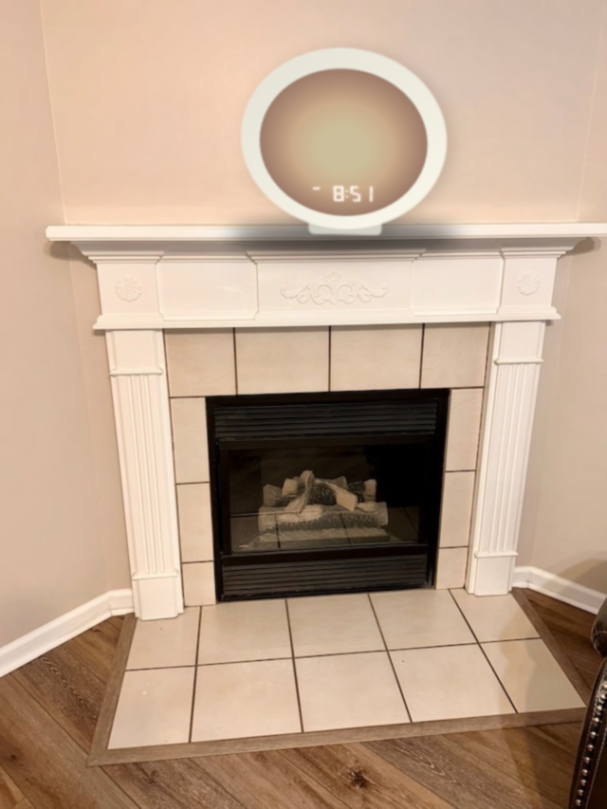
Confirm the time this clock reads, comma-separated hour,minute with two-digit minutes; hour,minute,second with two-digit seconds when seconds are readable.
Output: 8,51
